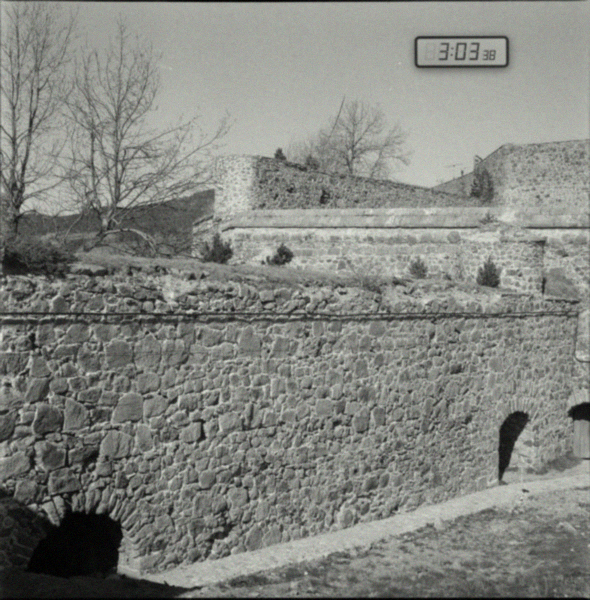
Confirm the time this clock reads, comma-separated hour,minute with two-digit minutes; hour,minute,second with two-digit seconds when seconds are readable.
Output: 3,03
